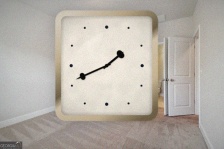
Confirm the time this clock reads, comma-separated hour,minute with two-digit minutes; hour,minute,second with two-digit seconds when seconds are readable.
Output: 1,41
